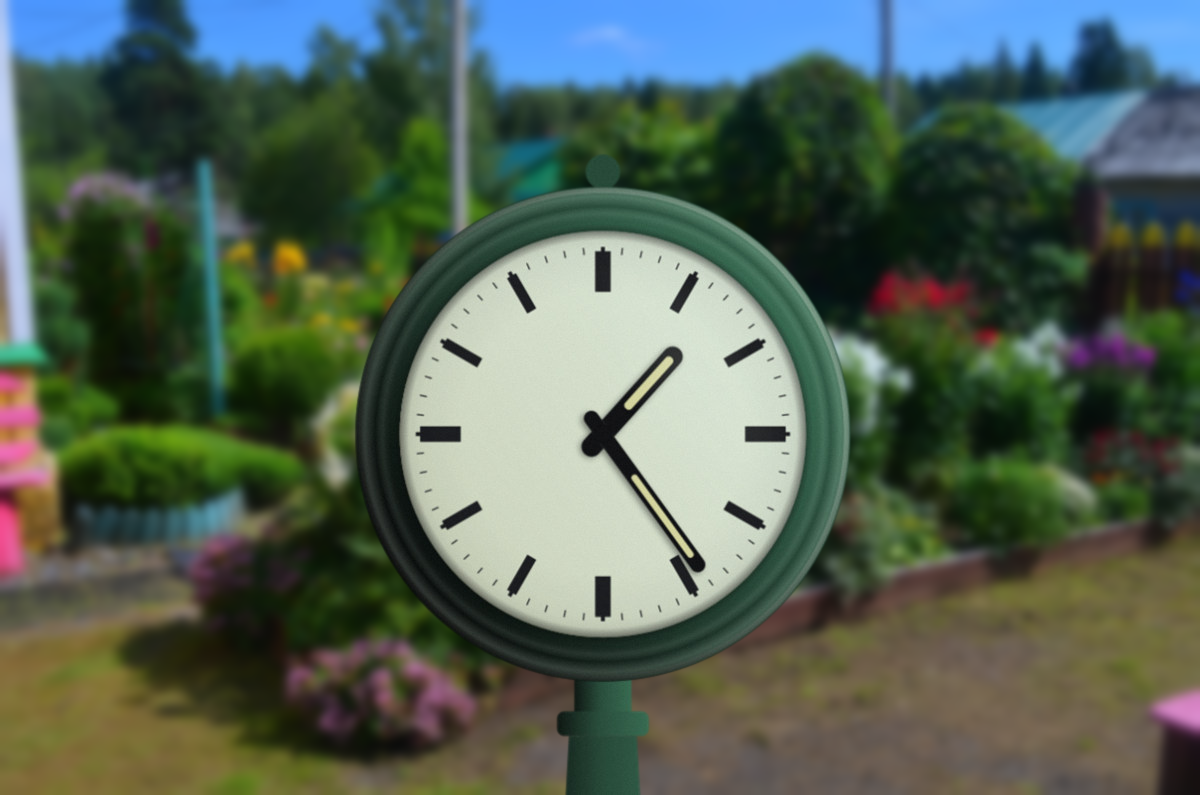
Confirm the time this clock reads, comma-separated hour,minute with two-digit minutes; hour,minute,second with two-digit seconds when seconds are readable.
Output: 1,24
